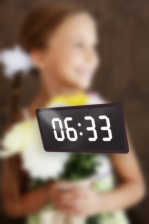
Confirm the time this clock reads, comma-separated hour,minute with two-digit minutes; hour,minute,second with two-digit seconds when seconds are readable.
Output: 6,33
